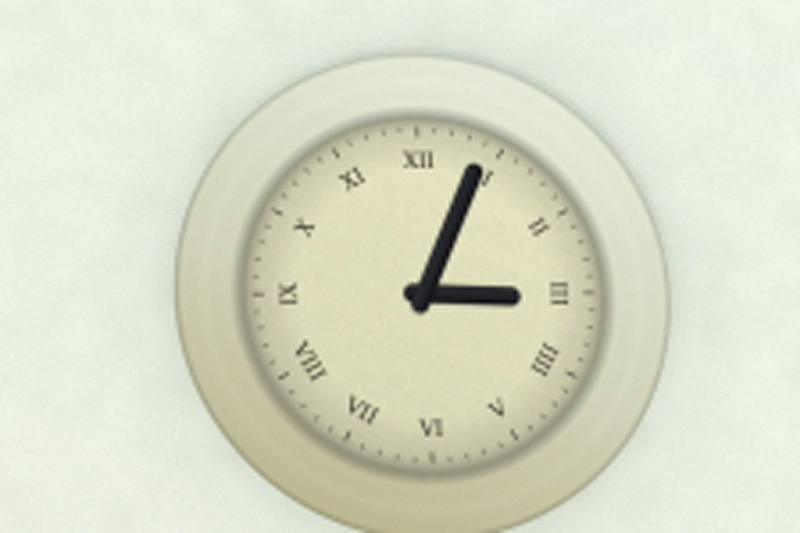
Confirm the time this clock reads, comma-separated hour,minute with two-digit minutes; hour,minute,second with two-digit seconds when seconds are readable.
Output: 3,04
